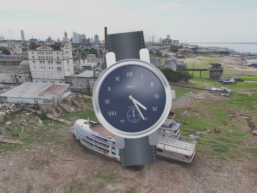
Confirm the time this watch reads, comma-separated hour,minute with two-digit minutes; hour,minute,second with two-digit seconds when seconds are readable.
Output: 4,26
